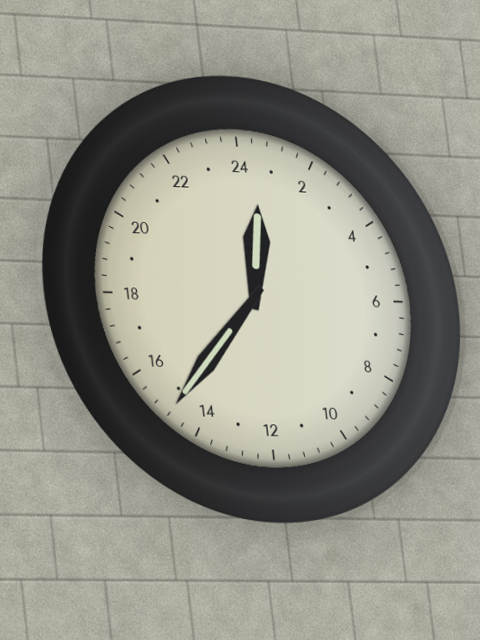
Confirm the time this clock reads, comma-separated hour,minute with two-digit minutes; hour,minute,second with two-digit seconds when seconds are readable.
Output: 0,37
